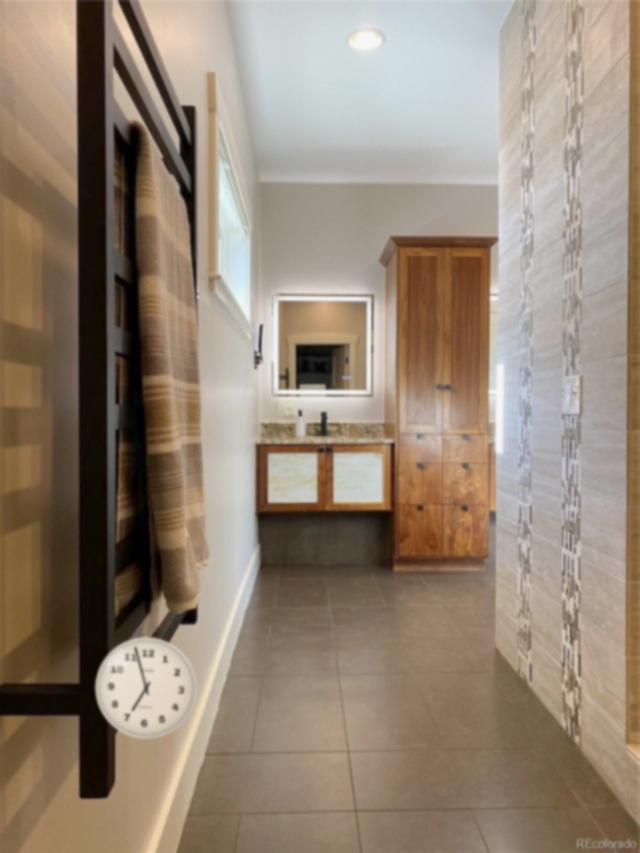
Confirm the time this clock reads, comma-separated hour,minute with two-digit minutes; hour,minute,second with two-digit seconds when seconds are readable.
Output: 6,57
